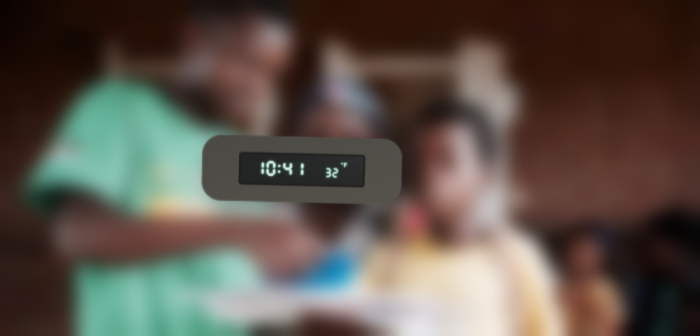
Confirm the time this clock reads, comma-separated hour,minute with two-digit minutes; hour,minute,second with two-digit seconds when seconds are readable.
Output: 10,41
